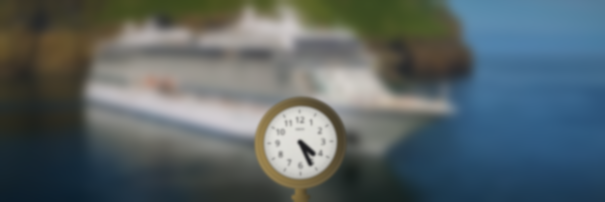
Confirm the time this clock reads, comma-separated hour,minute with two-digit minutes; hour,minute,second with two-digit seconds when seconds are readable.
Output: 4,26
